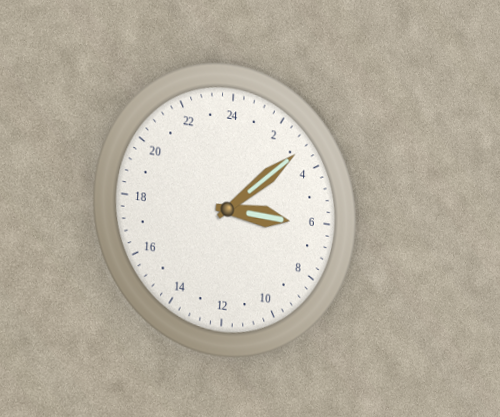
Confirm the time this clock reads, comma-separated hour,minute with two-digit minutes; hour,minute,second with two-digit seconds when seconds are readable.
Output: 6,08
